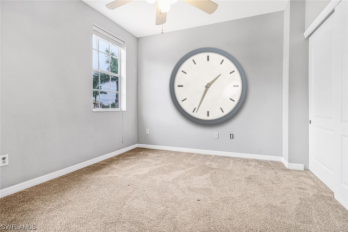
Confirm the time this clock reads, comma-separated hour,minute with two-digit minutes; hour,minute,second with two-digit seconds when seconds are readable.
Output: 1,34
